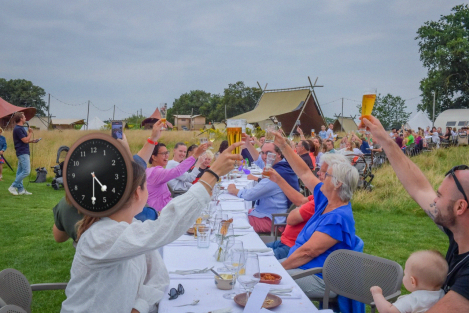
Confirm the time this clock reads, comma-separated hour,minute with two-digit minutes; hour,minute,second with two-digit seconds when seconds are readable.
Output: 4,30
